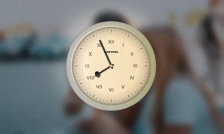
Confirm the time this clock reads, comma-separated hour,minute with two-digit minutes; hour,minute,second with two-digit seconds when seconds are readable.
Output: 7,56
